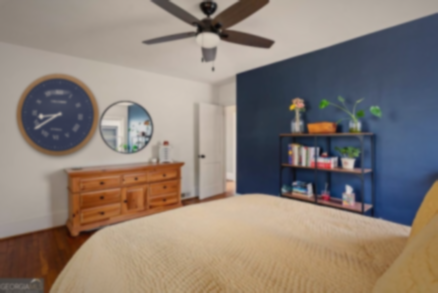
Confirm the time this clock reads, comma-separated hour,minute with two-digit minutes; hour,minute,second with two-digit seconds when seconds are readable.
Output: 8,39
